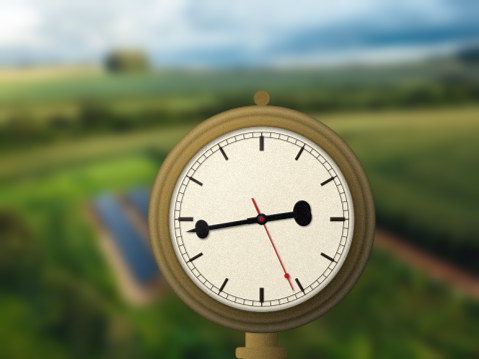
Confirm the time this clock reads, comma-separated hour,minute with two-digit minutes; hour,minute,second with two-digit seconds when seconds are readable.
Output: 2,43,26
